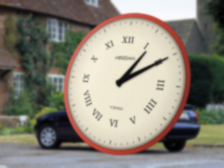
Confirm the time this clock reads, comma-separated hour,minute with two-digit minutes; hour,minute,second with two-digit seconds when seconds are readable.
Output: 1,10
